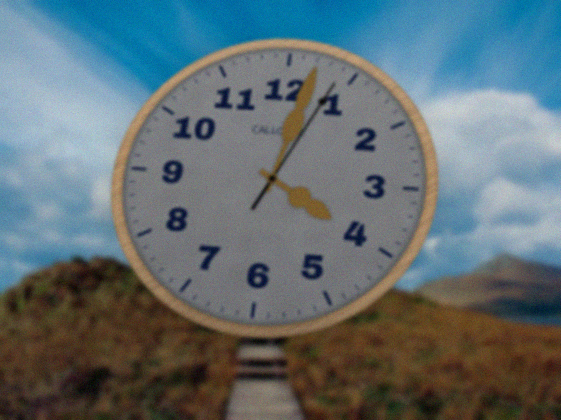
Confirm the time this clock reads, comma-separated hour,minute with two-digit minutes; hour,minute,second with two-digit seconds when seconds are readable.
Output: 4,02,04
